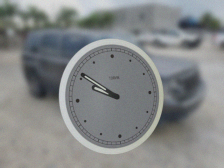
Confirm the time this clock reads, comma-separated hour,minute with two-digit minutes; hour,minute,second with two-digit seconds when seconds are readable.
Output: 9,51
